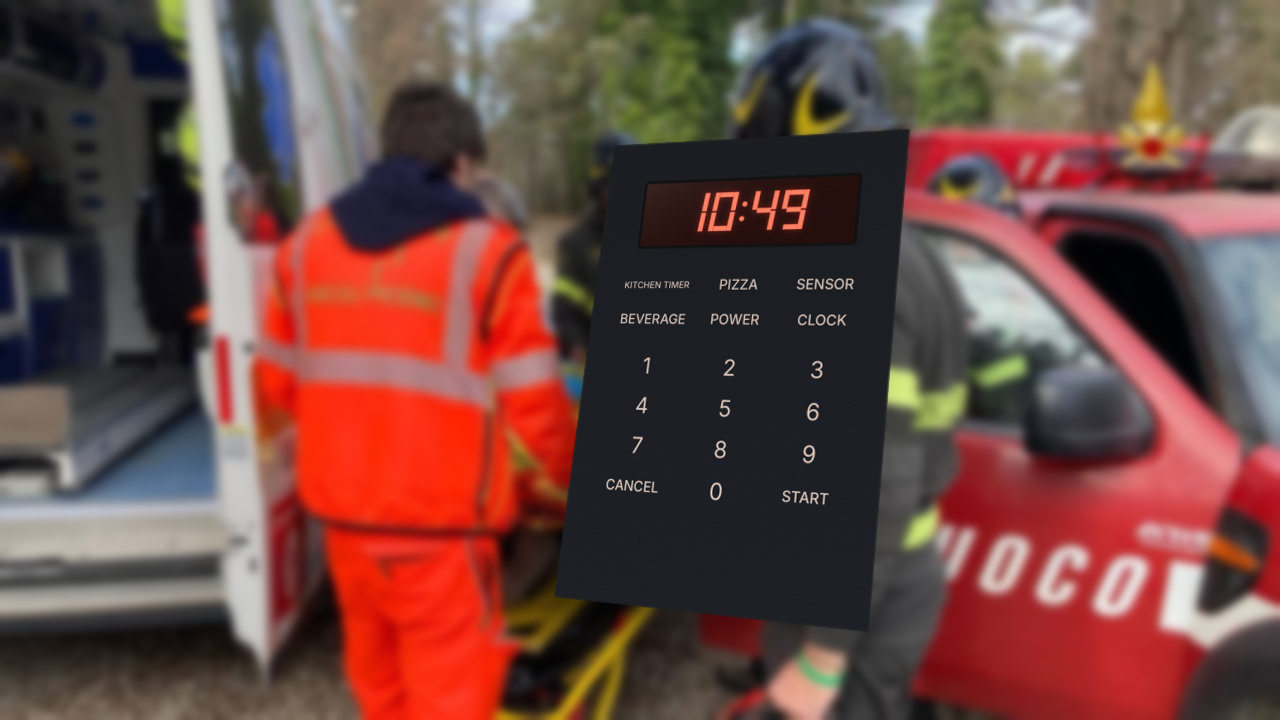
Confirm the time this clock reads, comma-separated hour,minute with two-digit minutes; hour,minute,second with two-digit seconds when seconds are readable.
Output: 10,49
